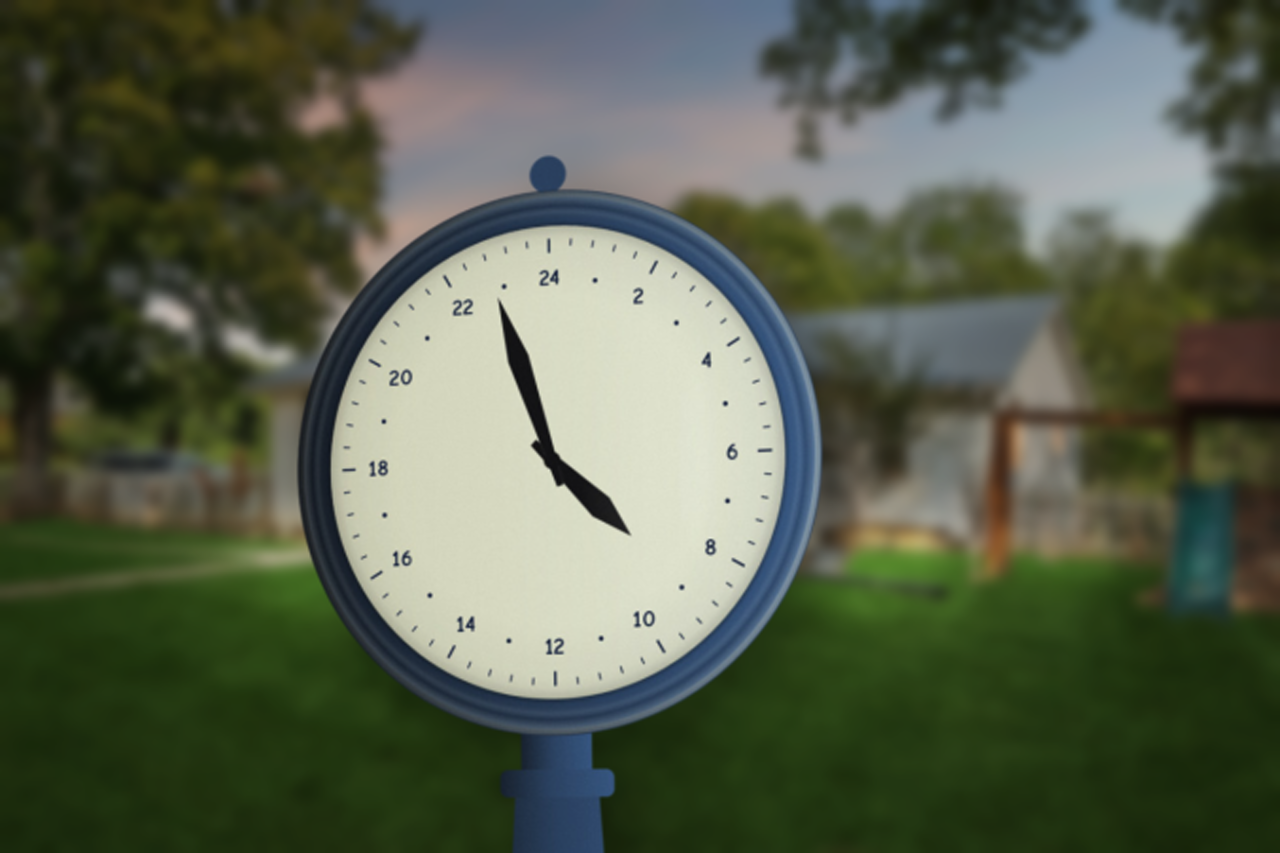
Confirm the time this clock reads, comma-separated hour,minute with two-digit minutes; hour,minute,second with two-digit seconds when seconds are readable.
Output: 8,57
